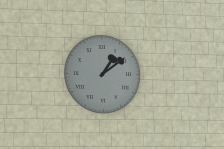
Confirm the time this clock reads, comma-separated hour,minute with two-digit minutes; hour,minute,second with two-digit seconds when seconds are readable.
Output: 1,09
